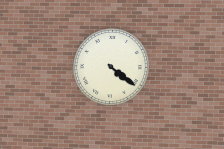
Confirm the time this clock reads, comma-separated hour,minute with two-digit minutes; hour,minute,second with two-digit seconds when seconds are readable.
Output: 4,21
